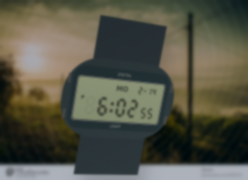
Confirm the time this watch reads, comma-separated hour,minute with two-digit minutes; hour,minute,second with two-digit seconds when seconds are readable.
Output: 6,02,55
